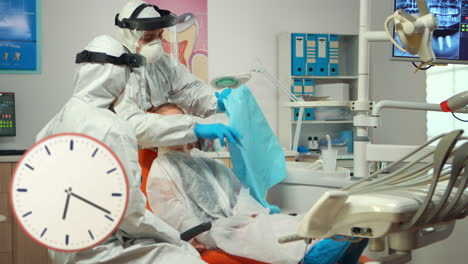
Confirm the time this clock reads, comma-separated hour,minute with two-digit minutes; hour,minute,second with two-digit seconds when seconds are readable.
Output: 6,19
